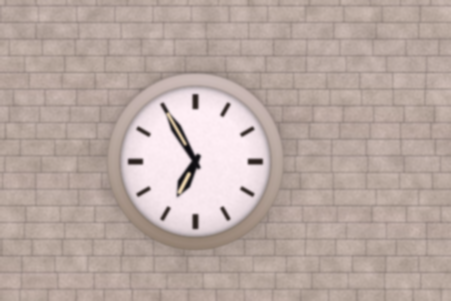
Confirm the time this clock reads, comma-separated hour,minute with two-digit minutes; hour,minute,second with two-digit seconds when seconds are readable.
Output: 6,55
